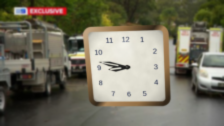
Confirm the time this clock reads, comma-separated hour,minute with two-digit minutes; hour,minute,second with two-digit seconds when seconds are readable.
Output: 8,47
